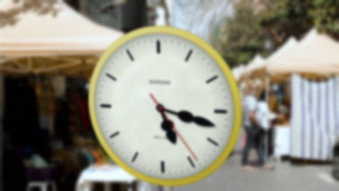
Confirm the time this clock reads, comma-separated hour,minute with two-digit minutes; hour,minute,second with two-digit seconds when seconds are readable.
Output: 5,17,24
